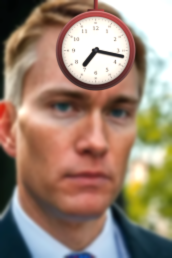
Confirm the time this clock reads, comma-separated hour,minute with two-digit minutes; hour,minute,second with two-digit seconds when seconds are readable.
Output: 7,17
